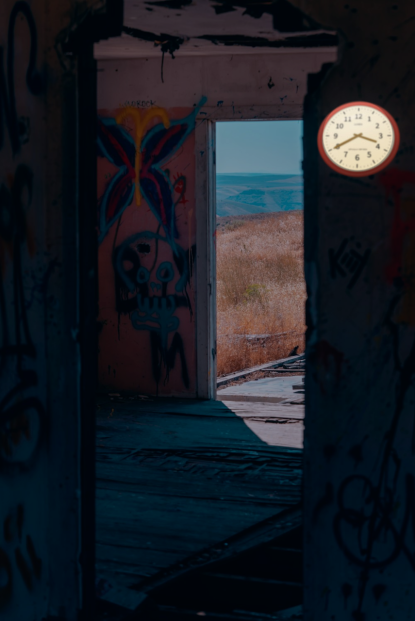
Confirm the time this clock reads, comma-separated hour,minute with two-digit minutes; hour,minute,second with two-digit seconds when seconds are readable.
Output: 3,40
